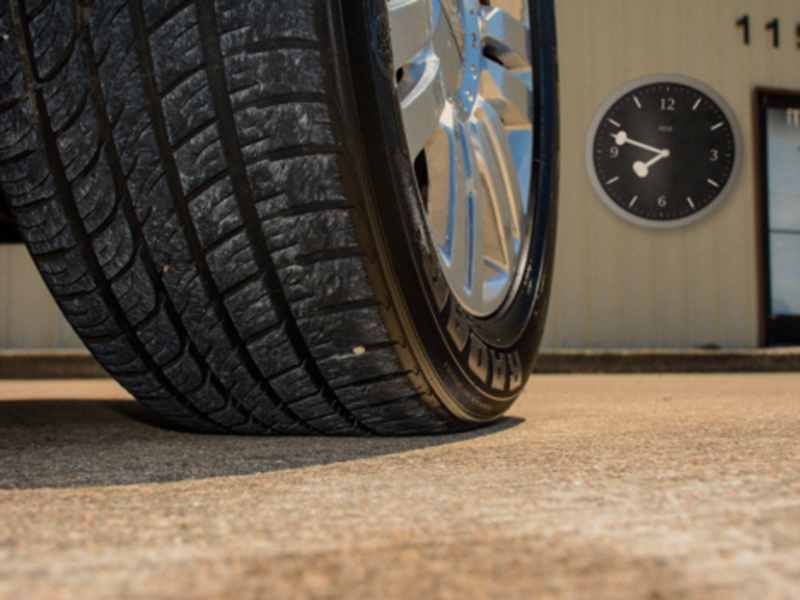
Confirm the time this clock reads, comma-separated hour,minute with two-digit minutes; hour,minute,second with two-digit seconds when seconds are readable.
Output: 7,48
